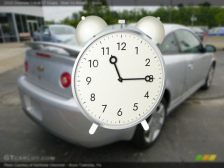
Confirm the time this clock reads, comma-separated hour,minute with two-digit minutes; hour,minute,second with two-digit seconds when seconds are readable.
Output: 11,15
